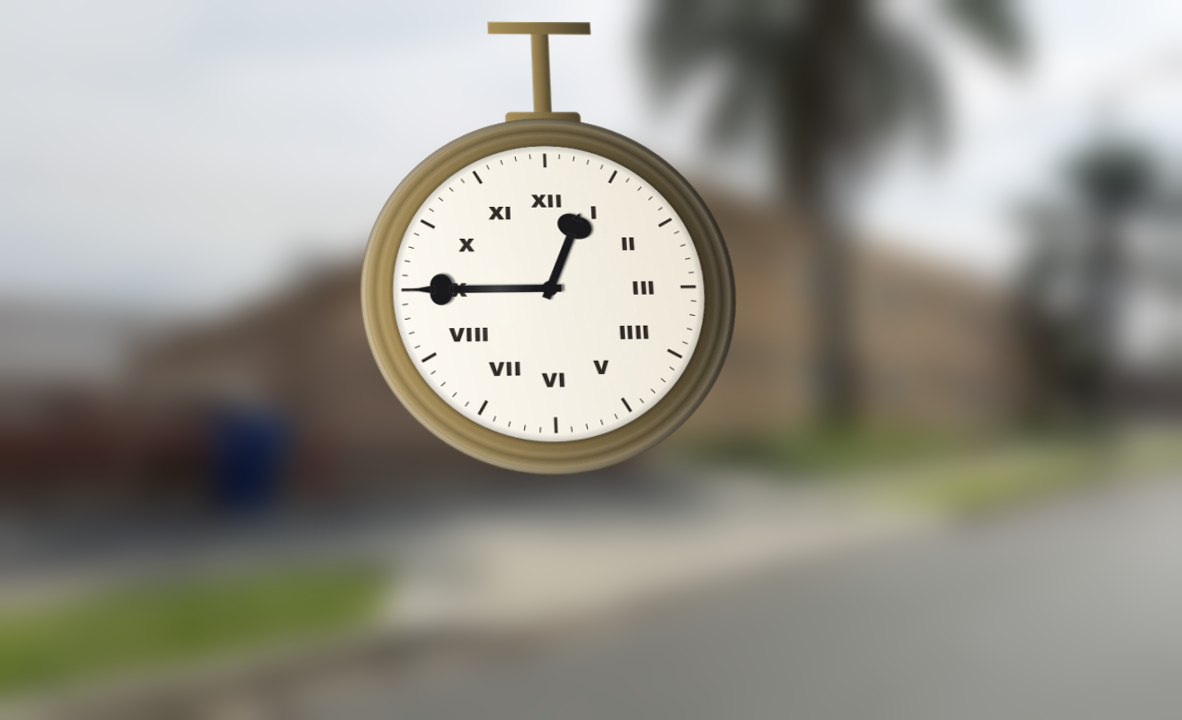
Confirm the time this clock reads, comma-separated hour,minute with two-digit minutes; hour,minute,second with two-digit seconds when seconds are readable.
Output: 12,45
